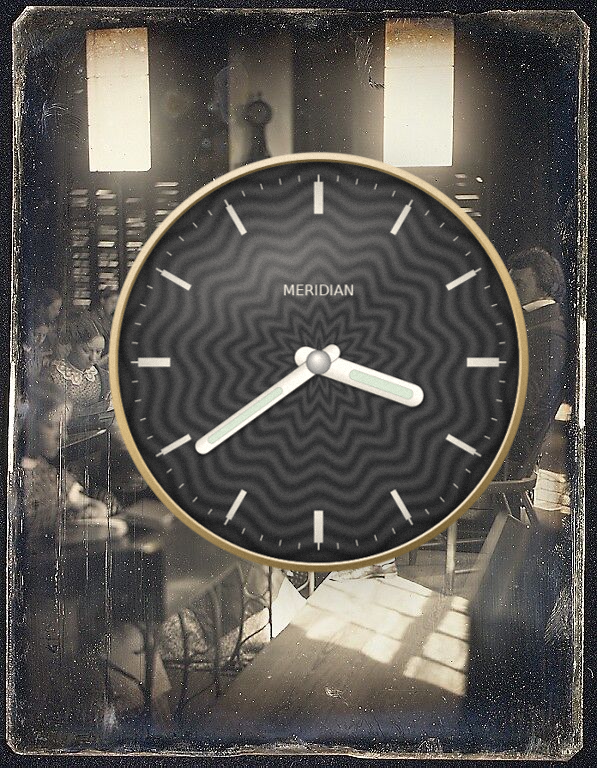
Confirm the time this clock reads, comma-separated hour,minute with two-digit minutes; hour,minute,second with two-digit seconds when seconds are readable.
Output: 3,39
